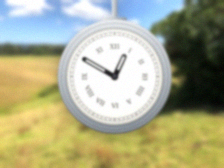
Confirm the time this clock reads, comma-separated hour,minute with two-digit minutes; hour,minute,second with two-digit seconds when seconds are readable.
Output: 12,50
